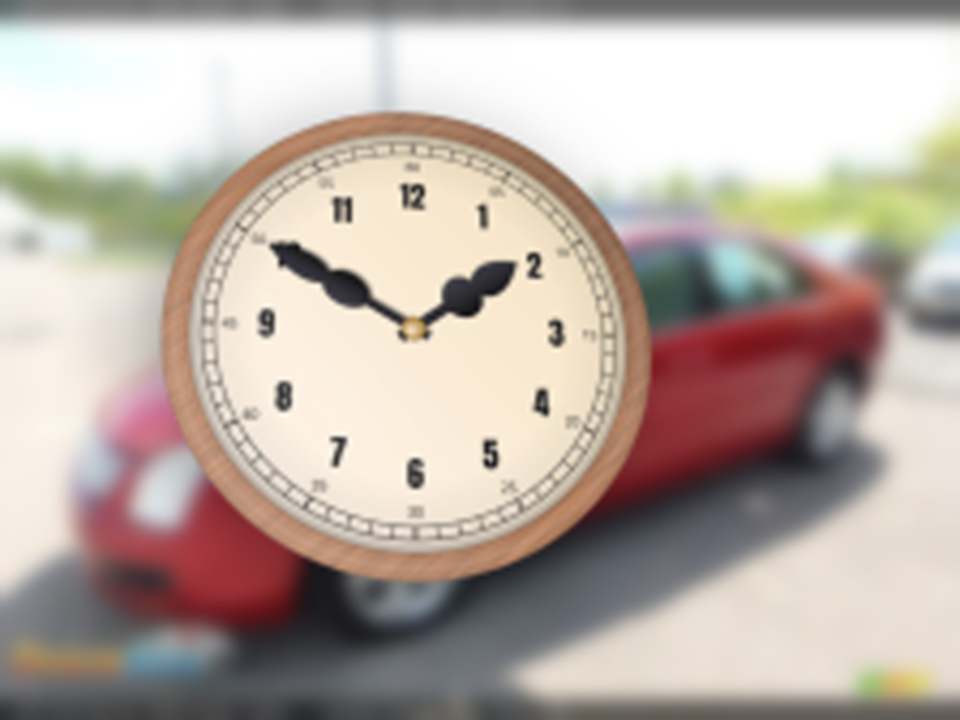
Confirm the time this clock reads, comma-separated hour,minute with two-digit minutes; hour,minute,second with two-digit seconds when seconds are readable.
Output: 1,50
